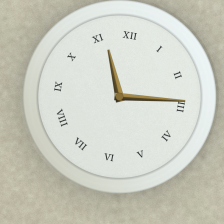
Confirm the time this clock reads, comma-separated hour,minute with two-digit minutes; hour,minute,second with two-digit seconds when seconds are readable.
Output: 11,14
